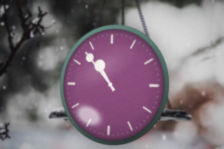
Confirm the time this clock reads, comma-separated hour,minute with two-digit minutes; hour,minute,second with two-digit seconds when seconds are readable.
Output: 10,53
